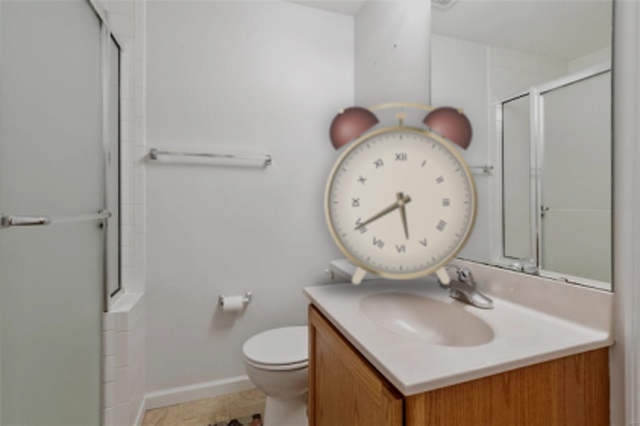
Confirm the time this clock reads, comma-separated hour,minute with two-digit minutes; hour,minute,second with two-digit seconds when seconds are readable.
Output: 5,40
